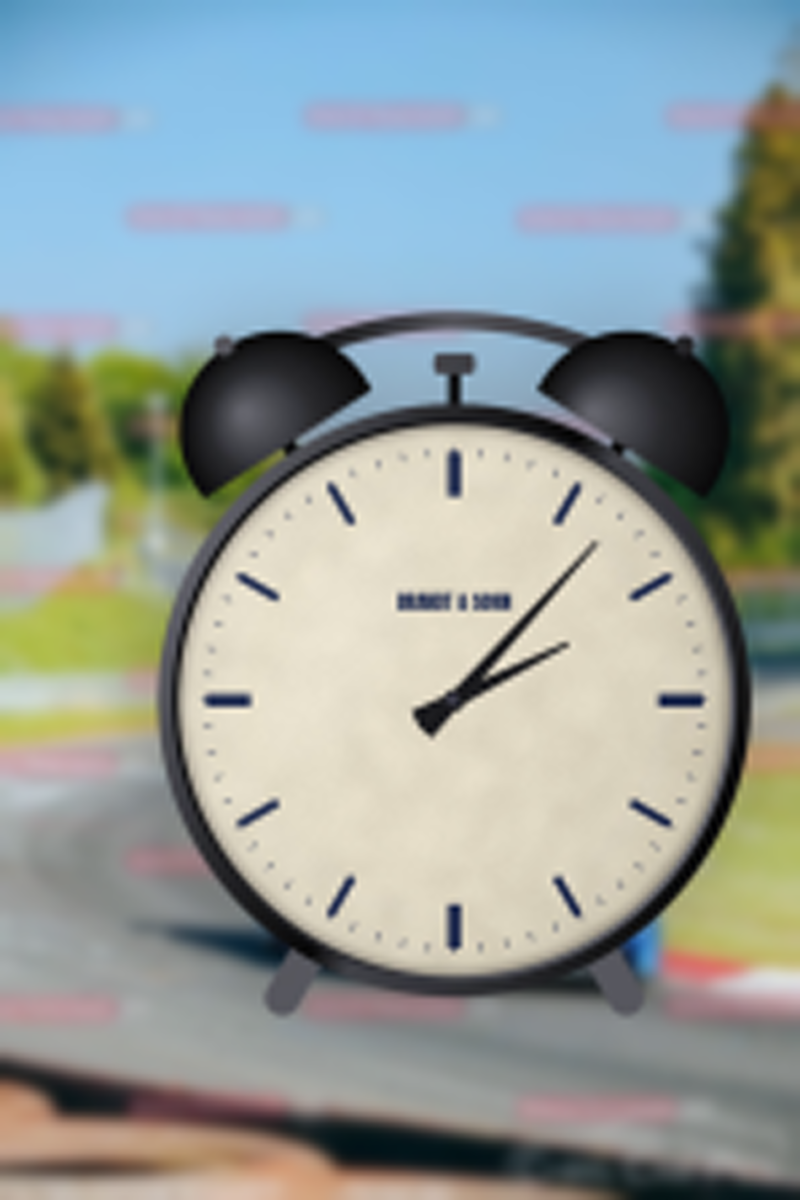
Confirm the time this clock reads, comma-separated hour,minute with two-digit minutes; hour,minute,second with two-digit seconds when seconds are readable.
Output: 2,07
